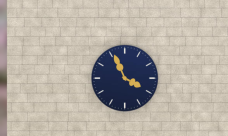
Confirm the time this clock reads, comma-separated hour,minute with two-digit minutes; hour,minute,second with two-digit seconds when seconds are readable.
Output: 3,56
